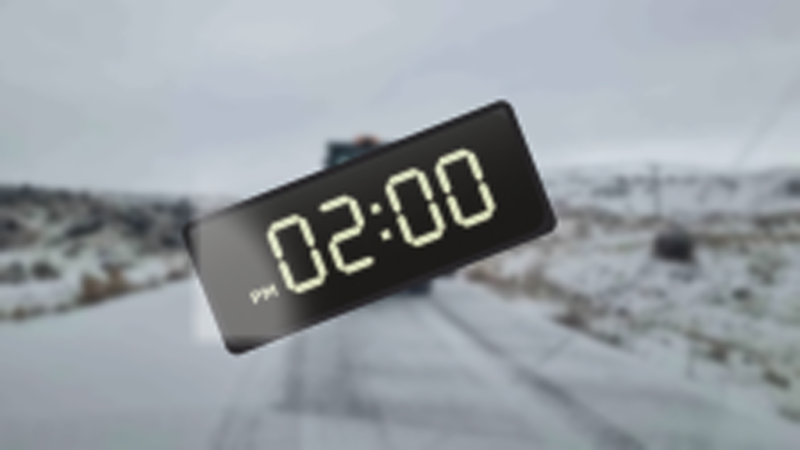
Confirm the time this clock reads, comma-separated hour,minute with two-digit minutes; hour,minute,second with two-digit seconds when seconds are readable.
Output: 2,00
